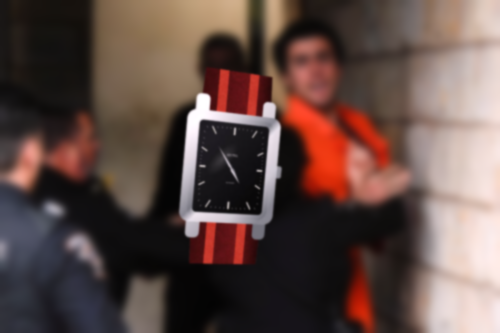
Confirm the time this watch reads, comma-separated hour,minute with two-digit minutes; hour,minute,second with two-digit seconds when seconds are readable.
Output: 4,54
